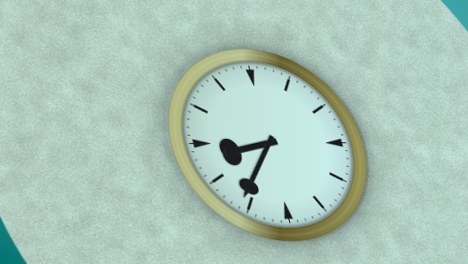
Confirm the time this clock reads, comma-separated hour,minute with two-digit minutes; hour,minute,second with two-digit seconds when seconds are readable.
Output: 8,36
